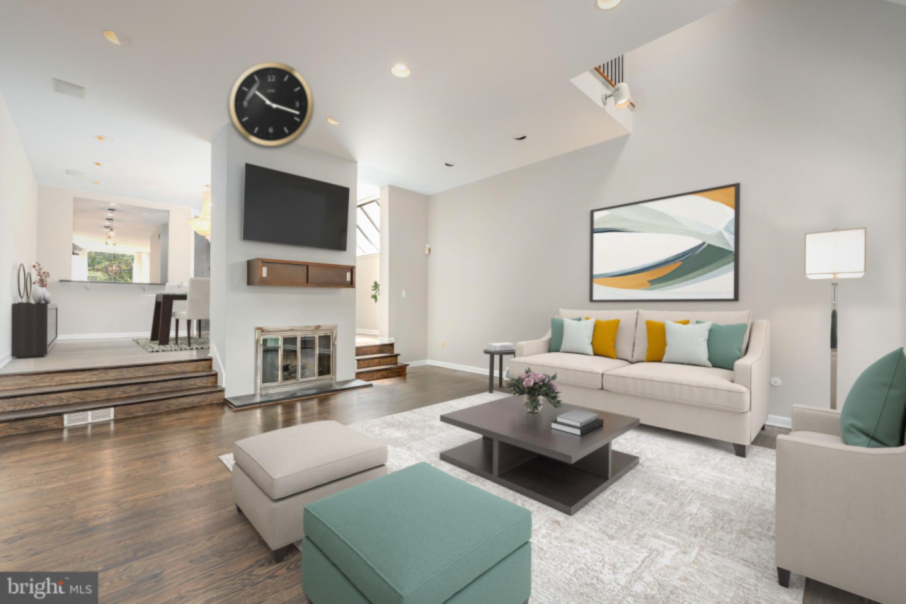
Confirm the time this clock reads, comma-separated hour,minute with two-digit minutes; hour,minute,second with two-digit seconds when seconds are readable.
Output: 10,18
